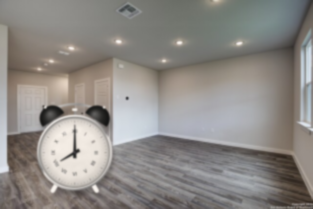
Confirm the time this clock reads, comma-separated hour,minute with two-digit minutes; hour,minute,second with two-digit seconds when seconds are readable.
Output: 8,00
